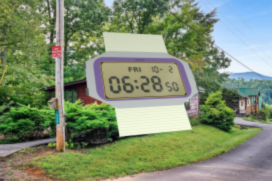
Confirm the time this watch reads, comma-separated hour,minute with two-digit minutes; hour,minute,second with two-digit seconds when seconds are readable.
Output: 6,28,50
